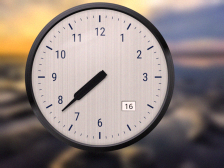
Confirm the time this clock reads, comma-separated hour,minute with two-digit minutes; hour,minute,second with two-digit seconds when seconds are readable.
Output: 7,38
